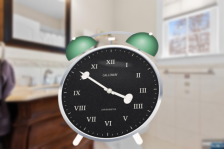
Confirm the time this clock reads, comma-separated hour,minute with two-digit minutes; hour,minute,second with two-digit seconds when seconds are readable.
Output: 3,51
